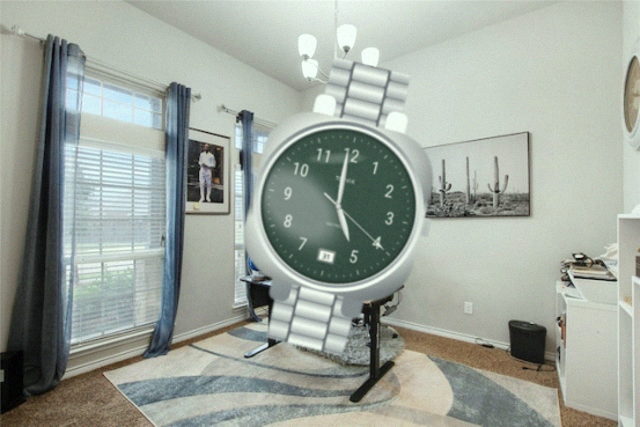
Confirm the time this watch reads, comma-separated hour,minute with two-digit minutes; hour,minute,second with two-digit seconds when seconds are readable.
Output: 4,59,20
